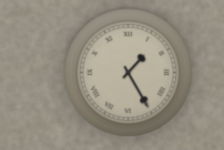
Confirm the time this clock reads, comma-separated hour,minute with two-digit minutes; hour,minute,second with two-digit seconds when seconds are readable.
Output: 1,25
